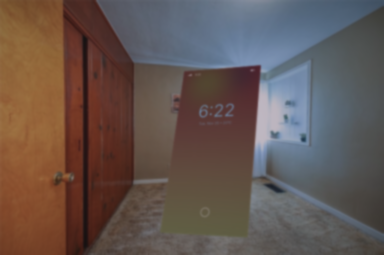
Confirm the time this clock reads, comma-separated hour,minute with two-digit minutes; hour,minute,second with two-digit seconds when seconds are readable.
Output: 6,22
